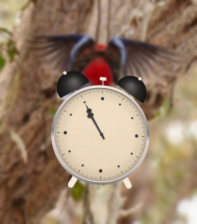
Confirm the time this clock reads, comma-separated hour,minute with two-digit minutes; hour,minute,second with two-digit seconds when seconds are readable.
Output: 10,55
